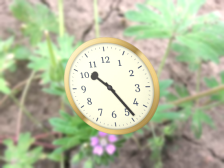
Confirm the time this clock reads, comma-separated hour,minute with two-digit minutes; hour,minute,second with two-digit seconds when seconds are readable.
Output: 10,24
